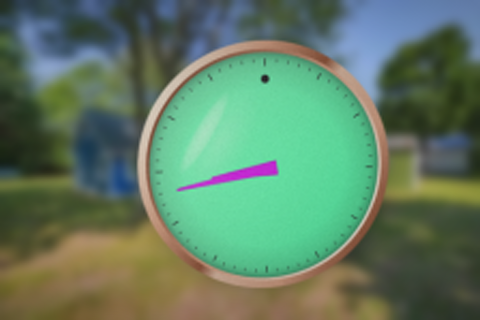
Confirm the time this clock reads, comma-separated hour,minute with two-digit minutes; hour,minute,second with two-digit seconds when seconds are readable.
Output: 8,43
